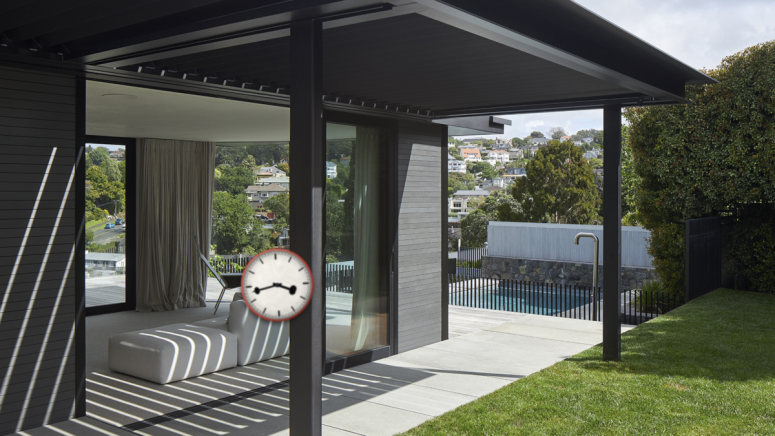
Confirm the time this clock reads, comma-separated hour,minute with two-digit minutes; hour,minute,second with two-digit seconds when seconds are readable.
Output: 3,43
